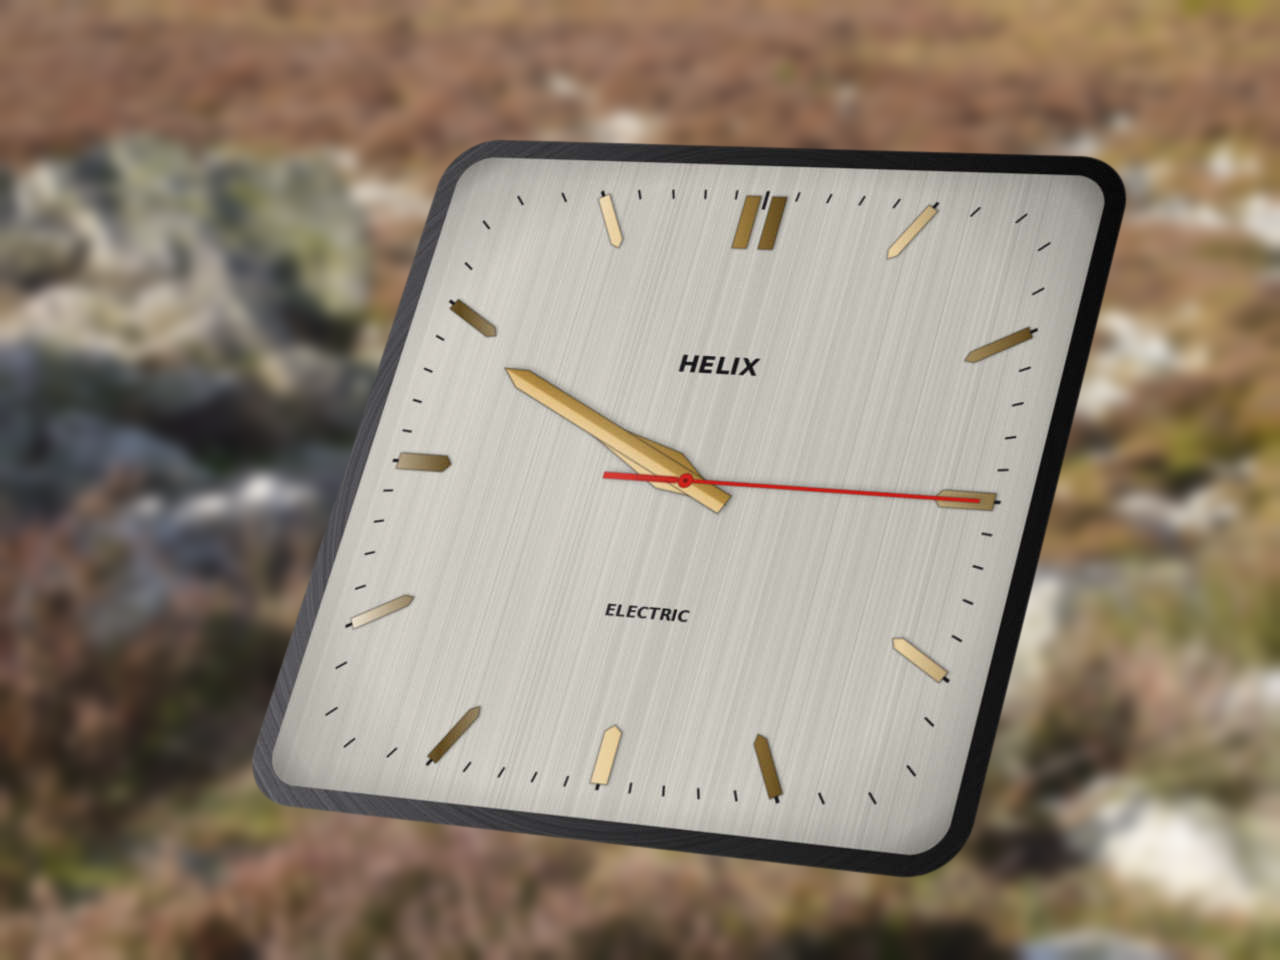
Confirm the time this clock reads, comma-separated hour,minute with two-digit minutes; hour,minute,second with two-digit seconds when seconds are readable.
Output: 9,49,15
